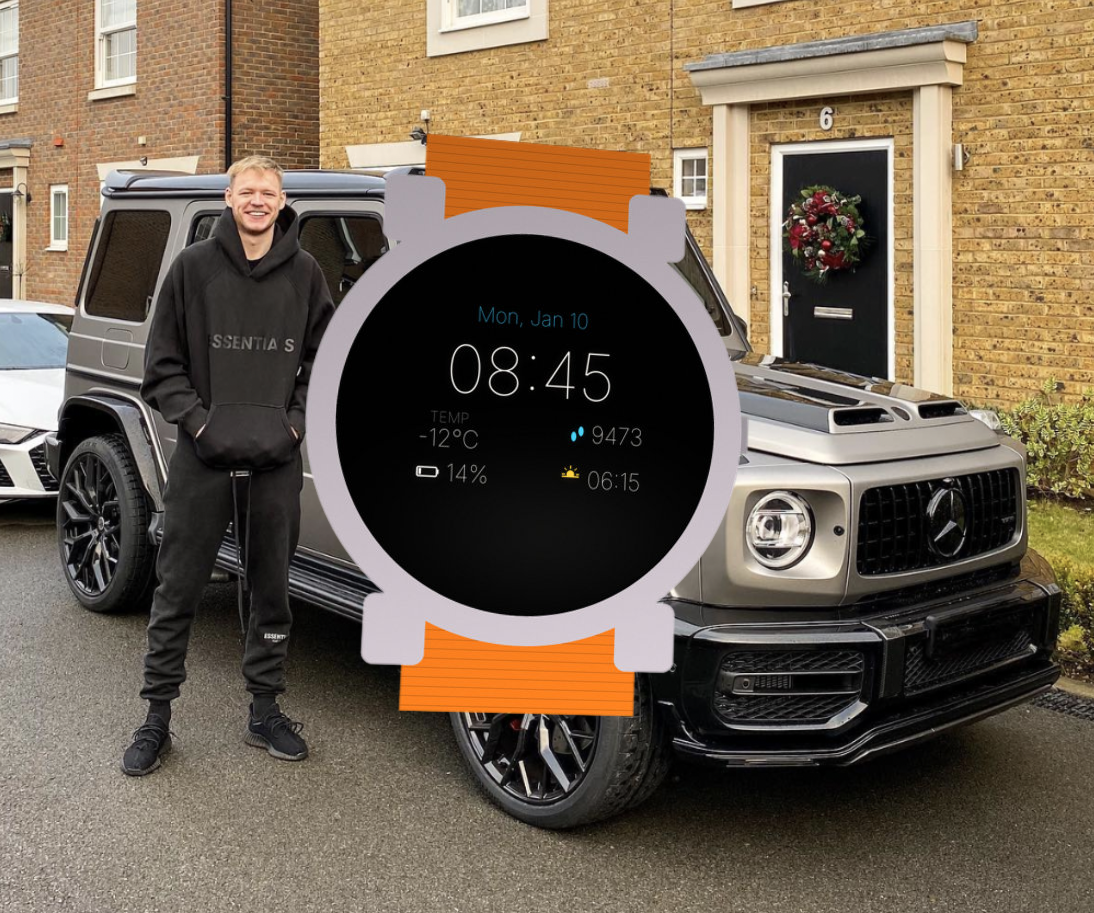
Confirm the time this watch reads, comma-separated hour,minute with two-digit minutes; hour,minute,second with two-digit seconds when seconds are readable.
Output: 8,45
